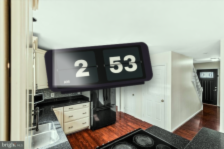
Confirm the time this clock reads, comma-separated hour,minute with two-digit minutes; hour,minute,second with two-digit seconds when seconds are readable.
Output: 2,53
